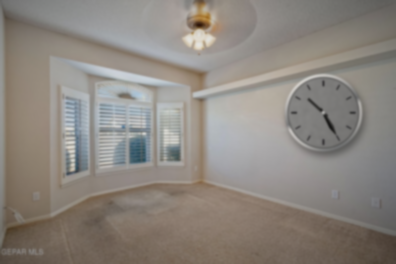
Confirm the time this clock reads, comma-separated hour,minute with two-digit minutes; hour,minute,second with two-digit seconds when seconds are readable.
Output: 10,25
